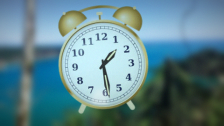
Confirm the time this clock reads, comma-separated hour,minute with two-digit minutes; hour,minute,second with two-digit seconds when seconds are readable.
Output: 1,29
